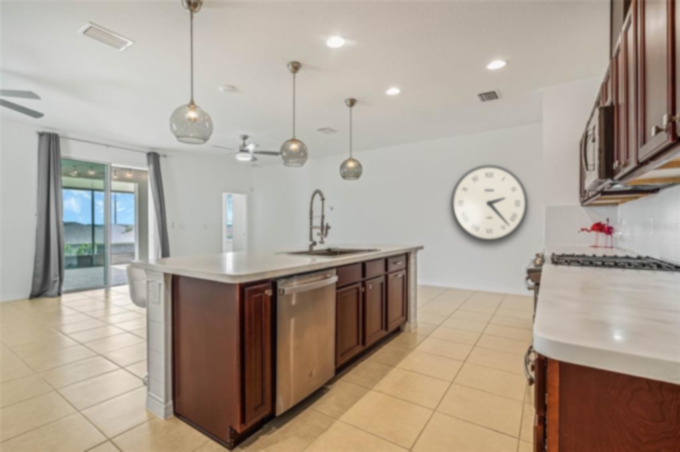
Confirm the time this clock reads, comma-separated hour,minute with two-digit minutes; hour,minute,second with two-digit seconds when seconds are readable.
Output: 2,23
